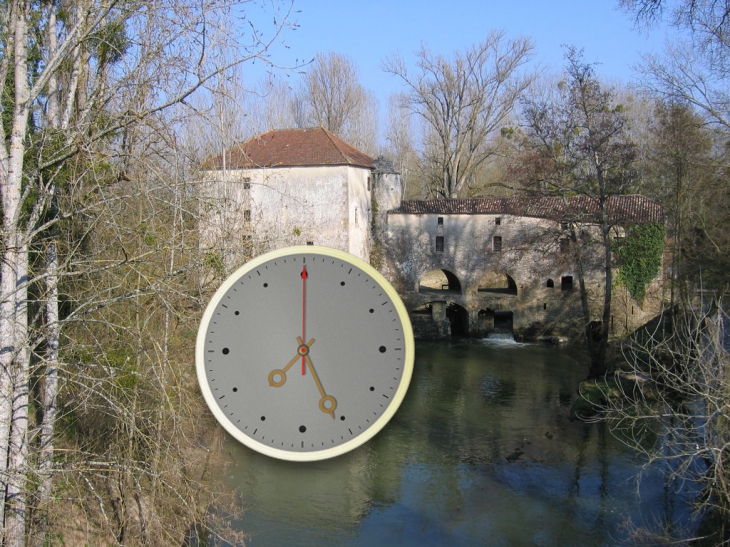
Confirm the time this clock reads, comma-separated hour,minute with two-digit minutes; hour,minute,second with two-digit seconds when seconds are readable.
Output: 7,26,00
